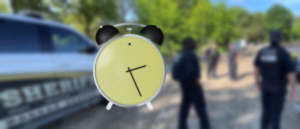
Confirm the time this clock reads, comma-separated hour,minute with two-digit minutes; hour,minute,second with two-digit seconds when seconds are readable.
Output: 2,26
